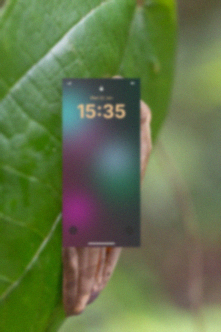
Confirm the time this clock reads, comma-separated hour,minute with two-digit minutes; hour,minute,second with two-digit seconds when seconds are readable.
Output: 15,35
